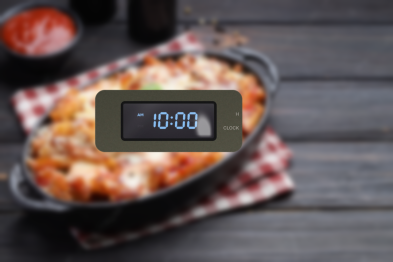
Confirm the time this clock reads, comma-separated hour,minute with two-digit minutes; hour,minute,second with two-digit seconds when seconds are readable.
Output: 10,00
